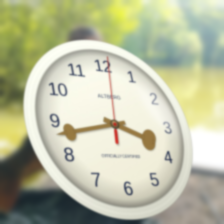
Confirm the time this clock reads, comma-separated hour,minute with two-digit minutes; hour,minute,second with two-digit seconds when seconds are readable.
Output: 3,43,01
